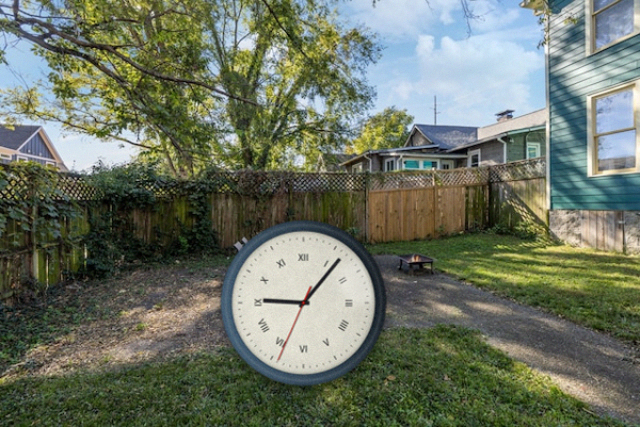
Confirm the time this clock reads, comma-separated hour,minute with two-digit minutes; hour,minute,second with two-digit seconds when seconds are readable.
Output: 9,06,34
